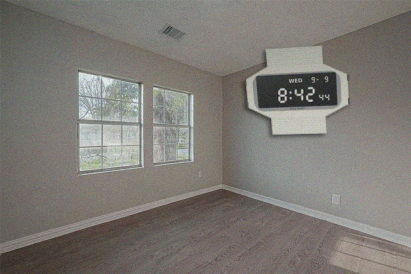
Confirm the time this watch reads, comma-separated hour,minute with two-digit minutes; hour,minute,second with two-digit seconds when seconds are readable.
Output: 8,42,44
